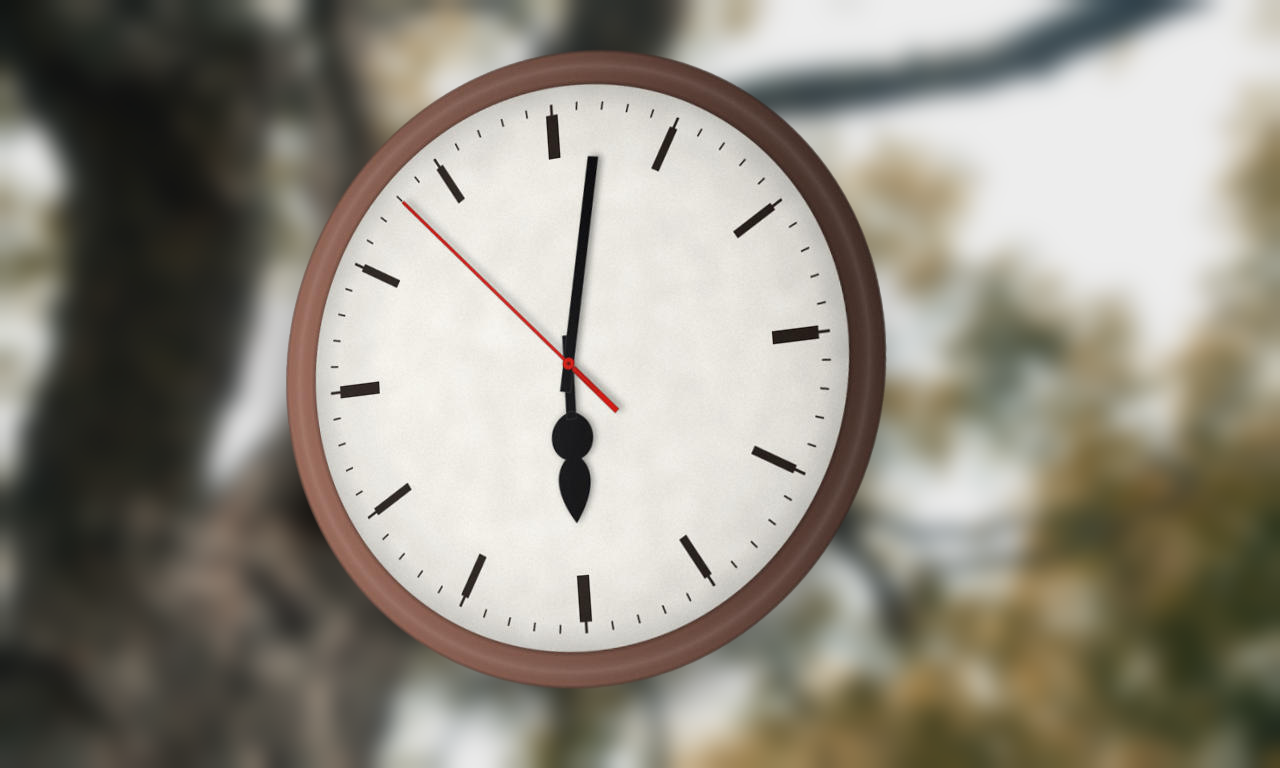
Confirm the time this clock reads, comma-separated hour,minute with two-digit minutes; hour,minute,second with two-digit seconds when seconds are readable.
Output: 6,01,53
